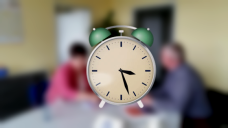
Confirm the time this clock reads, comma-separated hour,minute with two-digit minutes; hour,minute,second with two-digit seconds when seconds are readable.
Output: 3,27
